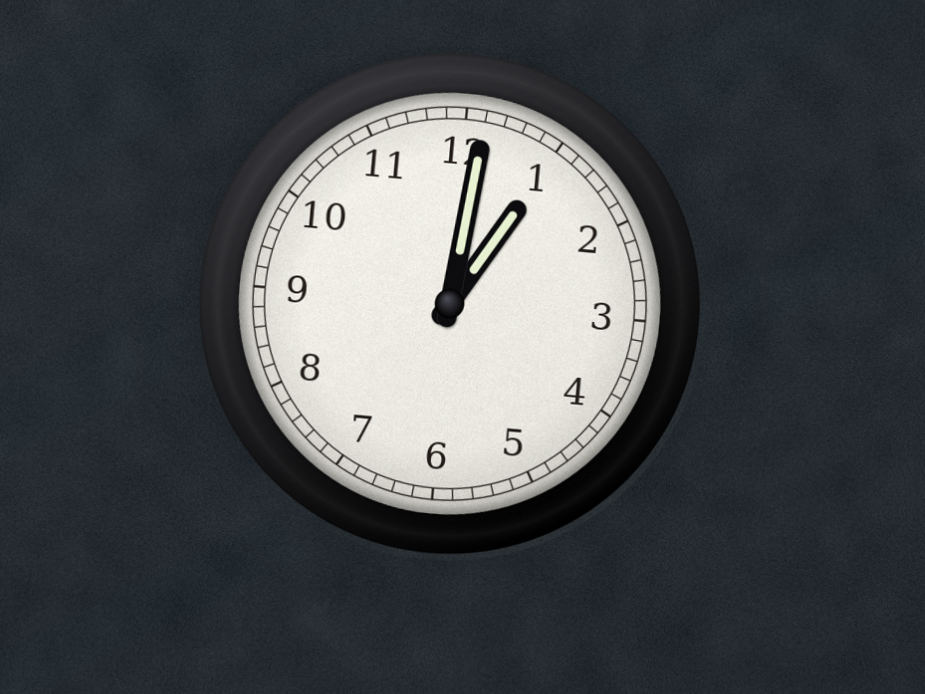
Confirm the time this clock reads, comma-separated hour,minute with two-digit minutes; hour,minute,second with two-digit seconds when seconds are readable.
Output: 1,01
